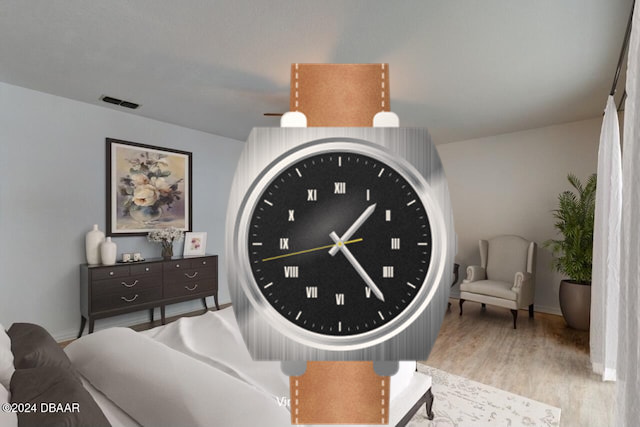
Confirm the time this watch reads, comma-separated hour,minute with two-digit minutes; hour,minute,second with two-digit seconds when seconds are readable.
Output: 1,23,43
